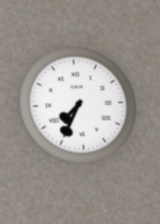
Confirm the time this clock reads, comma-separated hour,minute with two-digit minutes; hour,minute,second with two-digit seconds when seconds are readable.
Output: 7,35
